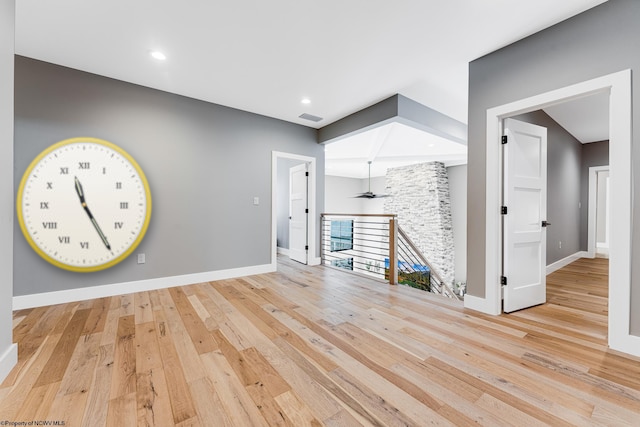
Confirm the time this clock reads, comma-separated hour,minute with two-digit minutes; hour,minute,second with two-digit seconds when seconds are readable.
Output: 11,25
